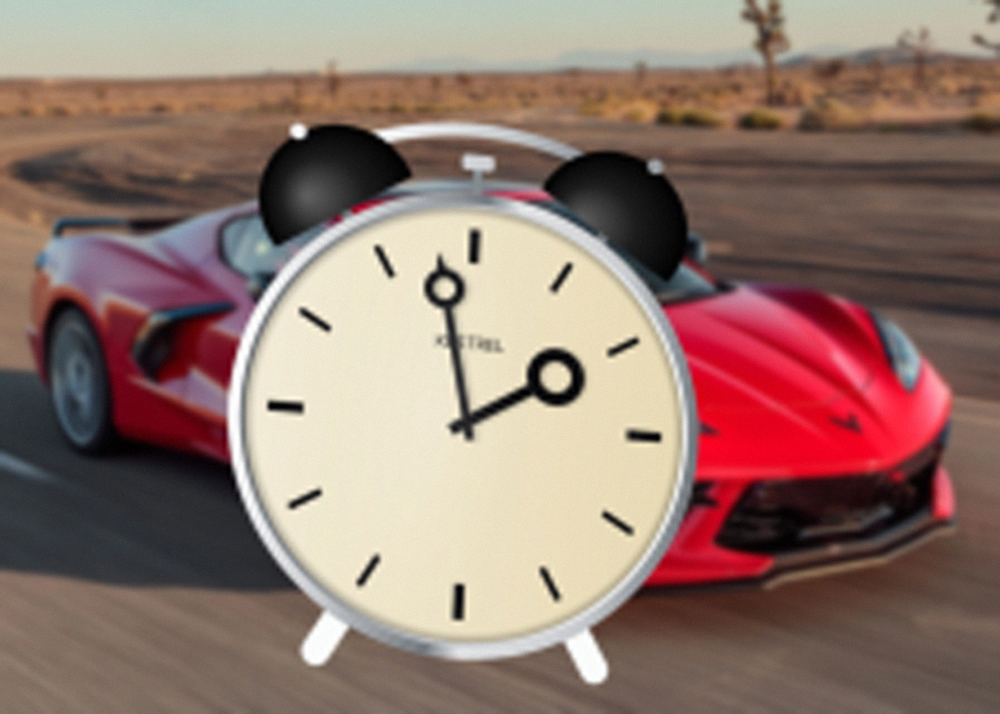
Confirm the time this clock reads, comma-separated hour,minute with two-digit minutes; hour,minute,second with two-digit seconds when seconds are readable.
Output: 1,58
